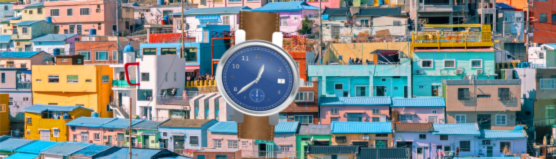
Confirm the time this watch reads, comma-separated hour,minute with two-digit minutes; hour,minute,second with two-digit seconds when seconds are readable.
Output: 12,38
